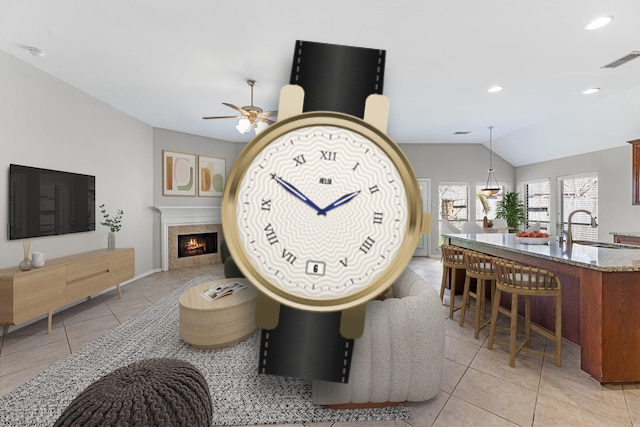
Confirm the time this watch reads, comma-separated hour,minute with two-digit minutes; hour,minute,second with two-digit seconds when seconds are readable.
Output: 1,50
